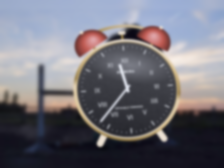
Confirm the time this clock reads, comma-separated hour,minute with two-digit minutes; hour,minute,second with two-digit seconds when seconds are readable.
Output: 11,37
